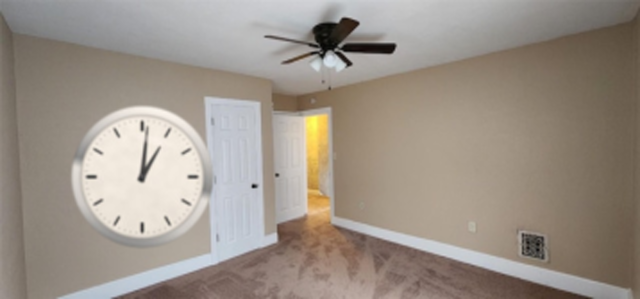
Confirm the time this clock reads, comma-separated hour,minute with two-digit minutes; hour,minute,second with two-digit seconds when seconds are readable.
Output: 1,01
